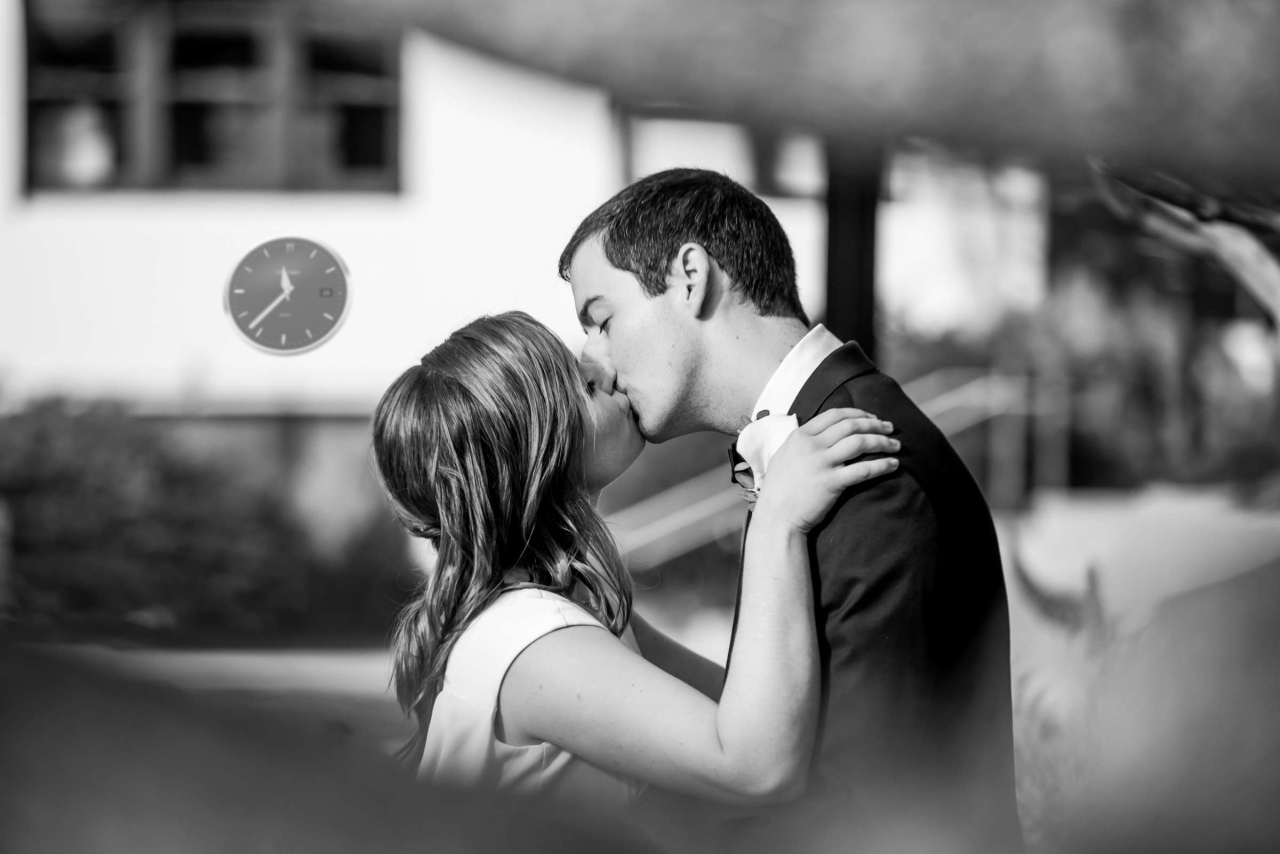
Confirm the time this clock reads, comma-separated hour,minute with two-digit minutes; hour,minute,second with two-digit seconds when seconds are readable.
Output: 11,37
